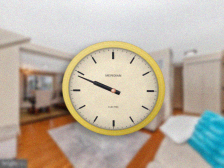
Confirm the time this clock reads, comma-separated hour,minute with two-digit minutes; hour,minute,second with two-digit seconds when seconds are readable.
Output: 9,49
